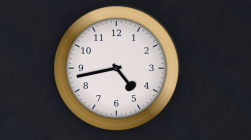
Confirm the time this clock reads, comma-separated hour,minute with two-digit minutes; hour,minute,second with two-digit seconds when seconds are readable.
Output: 4,43
